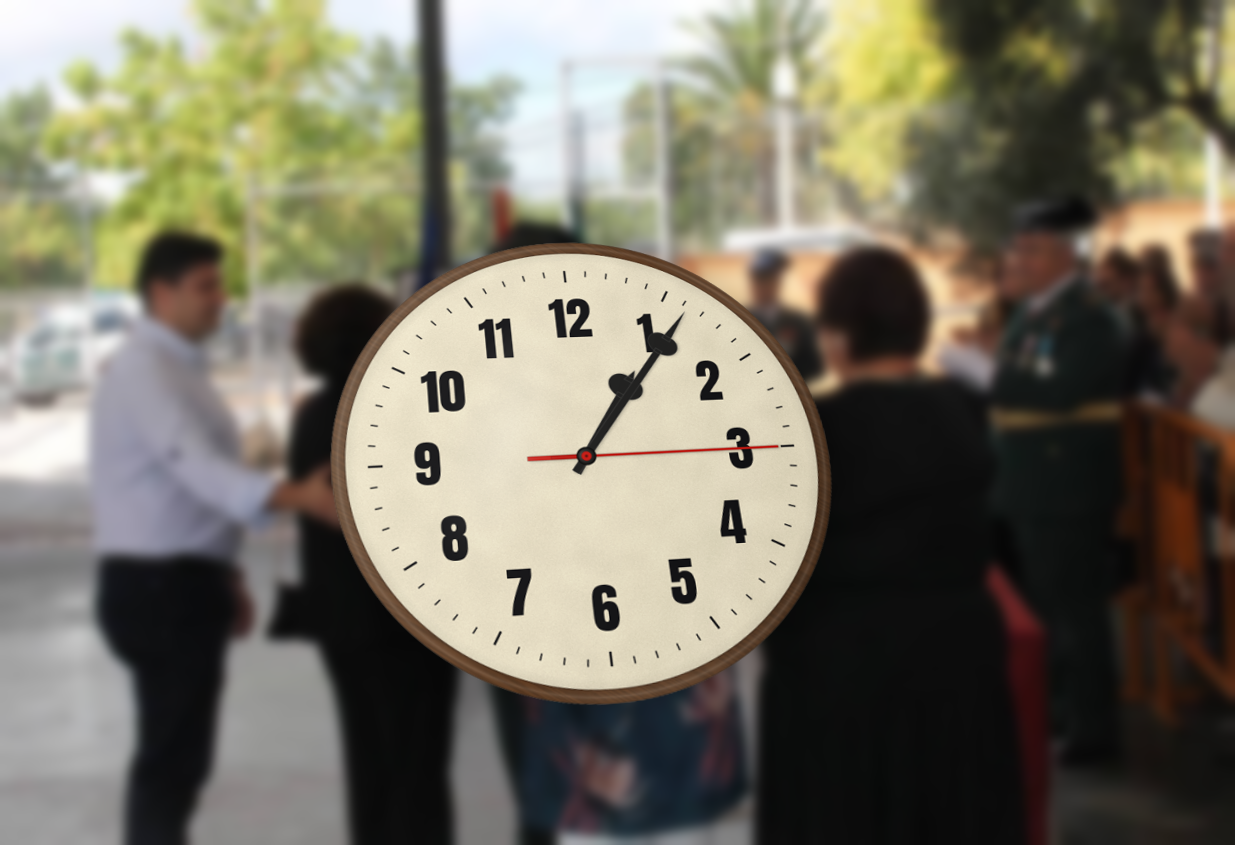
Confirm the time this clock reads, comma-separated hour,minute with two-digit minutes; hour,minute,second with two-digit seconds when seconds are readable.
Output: 1,06,15
